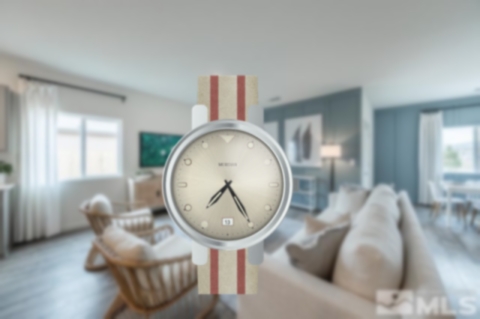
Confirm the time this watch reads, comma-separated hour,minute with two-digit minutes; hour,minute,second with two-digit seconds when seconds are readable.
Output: 7,25
